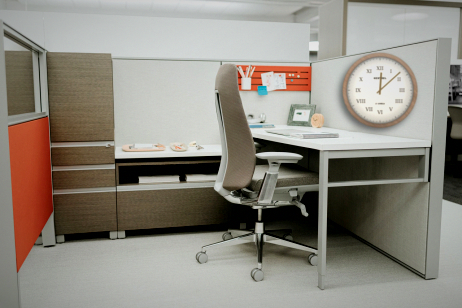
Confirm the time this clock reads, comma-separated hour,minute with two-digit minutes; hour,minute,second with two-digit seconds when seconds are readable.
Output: 12,08
